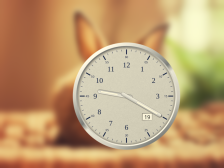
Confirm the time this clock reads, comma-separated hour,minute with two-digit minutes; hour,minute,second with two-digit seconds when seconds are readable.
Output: 9,20
